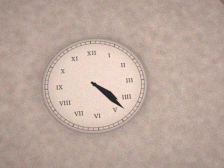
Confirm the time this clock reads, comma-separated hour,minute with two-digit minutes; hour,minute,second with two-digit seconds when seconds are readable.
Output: 4,23
